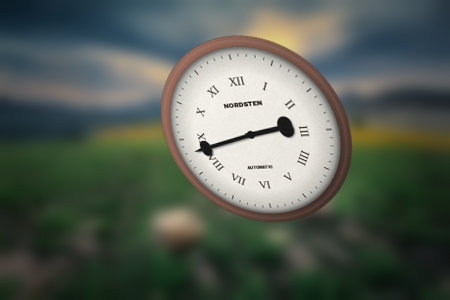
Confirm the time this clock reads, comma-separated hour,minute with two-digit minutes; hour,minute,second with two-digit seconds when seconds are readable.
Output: 2,43
